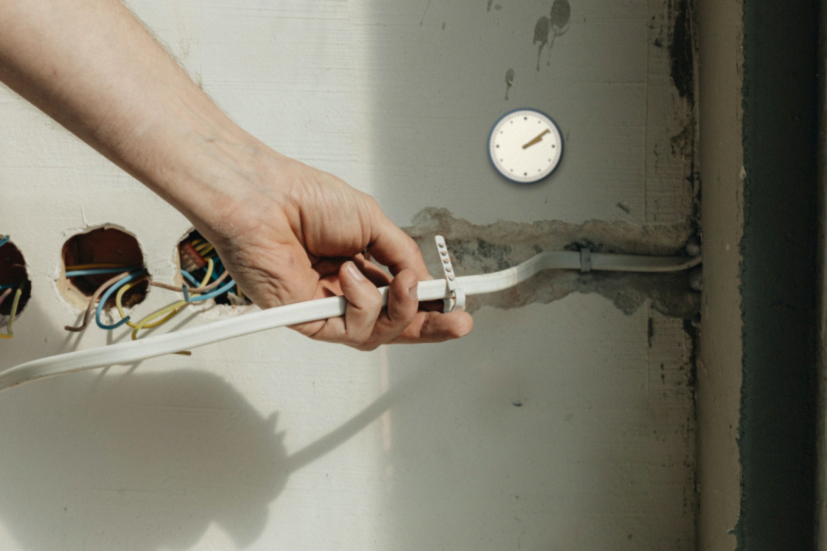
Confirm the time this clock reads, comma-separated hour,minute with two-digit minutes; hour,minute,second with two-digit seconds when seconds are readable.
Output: 2,09
